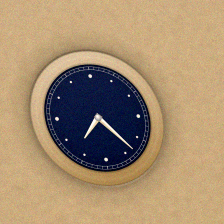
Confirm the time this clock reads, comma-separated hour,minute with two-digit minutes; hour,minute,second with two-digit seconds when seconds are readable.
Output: 7,23
